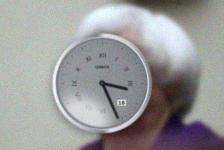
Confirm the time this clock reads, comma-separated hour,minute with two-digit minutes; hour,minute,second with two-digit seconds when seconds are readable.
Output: 3,26
